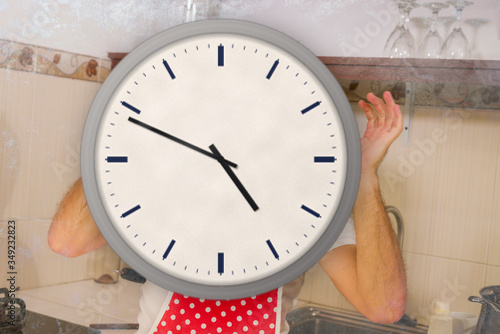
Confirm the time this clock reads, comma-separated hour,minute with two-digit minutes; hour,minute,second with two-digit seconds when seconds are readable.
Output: 4,49
